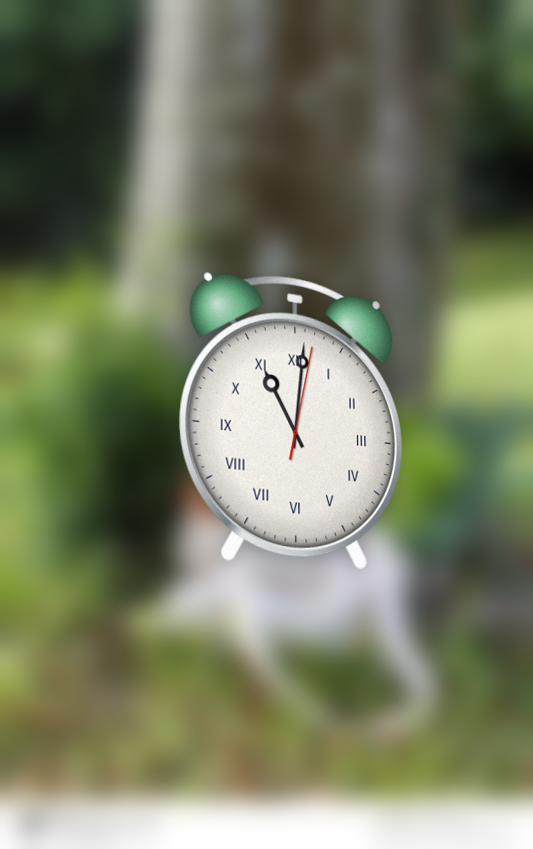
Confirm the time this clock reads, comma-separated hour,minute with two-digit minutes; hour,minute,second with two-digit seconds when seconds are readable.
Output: 11,01,02
